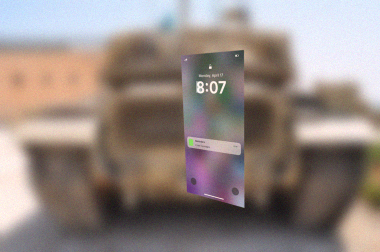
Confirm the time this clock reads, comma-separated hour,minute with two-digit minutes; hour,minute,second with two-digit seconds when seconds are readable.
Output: 8,07
